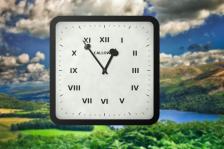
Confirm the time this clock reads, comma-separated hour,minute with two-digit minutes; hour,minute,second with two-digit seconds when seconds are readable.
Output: 12,54
